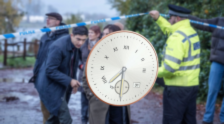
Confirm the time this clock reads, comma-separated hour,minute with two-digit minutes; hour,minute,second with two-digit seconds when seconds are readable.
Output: 7,30
